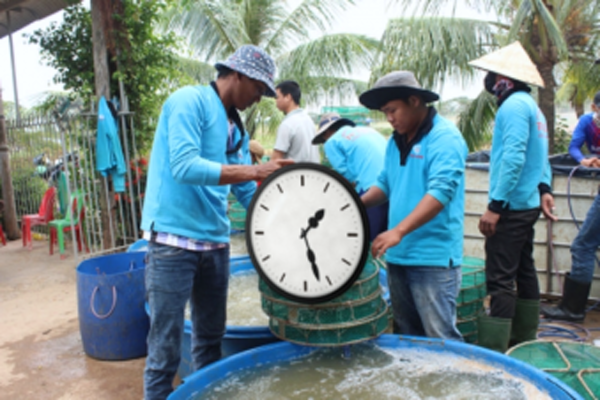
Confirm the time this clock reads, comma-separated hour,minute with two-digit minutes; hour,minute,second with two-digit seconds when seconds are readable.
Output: 1,27
